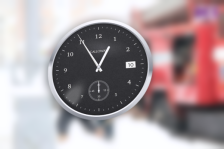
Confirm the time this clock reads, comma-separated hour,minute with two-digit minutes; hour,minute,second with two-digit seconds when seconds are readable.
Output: 12,55
